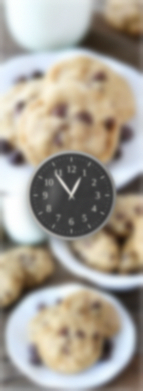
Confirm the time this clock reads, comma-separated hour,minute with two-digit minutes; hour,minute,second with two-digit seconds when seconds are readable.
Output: 12,54
